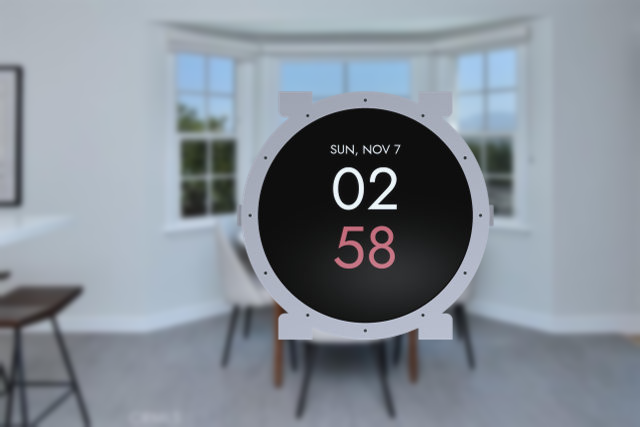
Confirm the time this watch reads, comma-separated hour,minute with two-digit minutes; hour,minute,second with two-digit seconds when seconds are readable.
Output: 2,58
